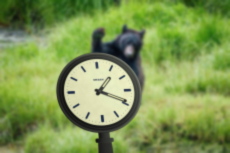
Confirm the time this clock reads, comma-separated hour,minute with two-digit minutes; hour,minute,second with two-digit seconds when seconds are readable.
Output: 1,19
